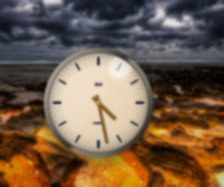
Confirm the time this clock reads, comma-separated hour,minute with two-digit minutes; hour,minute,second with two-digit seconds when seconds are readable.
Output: 4,28
